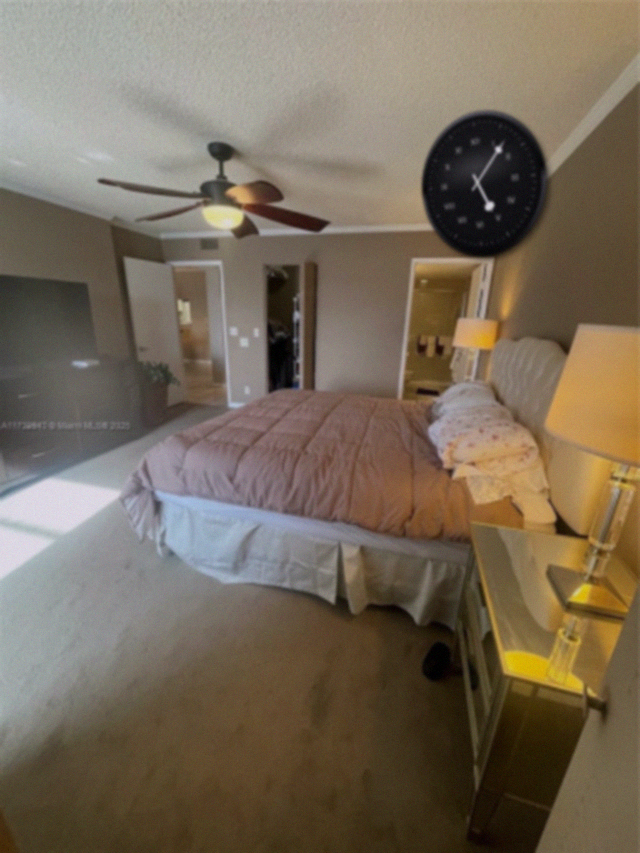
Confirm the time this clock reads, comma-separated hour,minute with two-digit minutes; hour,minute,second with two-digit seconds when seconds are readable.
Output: 5,07
